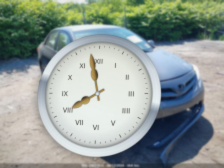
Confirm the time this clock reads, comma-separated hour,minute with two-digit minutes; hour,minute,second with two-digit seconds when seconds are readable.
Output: 7,58
